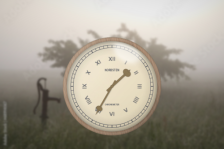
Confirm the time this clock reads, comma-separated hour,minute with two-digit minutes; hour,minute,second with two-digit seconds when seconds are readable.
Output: 1,35
